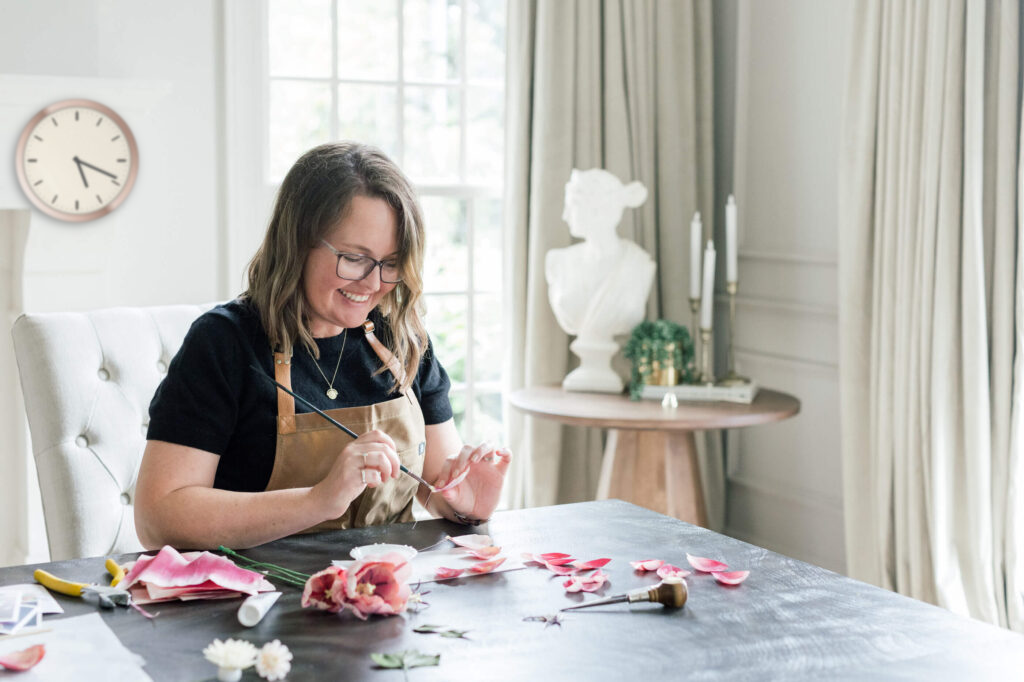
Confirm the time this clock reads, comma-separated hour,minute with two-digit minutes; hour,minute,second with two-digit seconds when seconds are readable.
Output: 5,19
